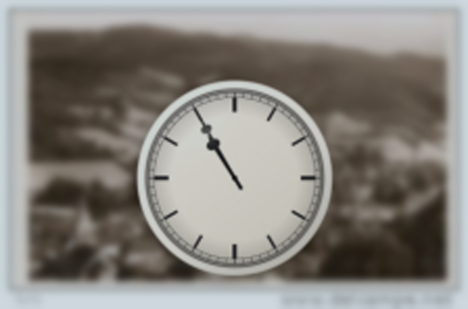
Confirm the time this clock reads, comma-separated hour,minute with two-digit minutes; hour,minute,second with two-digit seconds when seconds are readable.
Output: 10,55
